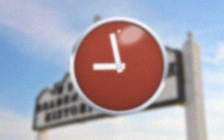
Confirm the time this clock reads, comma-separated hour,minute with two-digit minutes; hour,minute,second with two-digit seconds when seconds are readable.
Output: 8,58
